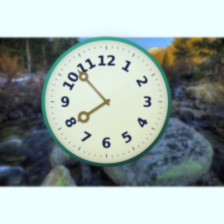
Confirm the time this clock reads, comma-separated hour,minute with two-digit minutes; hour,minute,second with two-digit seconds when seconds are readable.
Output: 7,53
